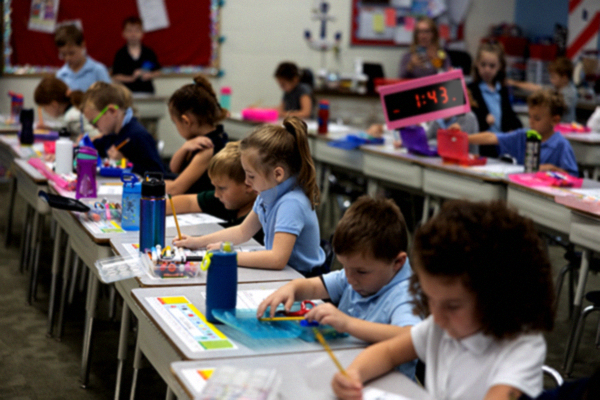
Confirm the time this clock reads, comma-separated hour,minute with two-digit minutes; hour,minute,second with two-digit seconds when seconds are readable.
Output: 1,43
